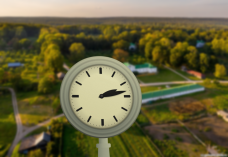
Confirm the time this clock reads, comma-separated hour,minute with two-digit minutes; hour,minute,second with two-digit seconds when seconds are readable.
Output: 2,13
